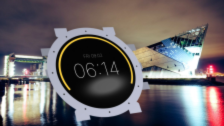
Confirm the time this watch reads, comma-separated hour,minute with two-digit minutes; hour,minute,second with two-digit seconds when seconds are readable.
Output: 6,14
